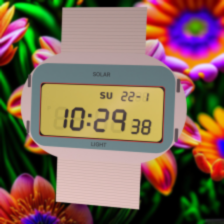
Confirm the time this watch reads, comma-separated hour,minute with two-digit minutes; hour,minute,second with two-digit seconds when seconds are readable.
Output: 10,29,38
